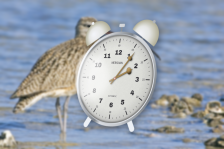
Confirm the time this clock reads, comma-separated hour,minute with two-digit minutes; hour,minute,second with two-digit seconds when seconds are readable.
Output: 2,06
